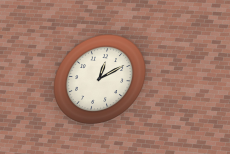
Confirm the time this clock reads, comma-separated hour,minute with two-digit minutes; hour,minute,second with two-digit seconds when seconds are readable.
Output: 12,09
